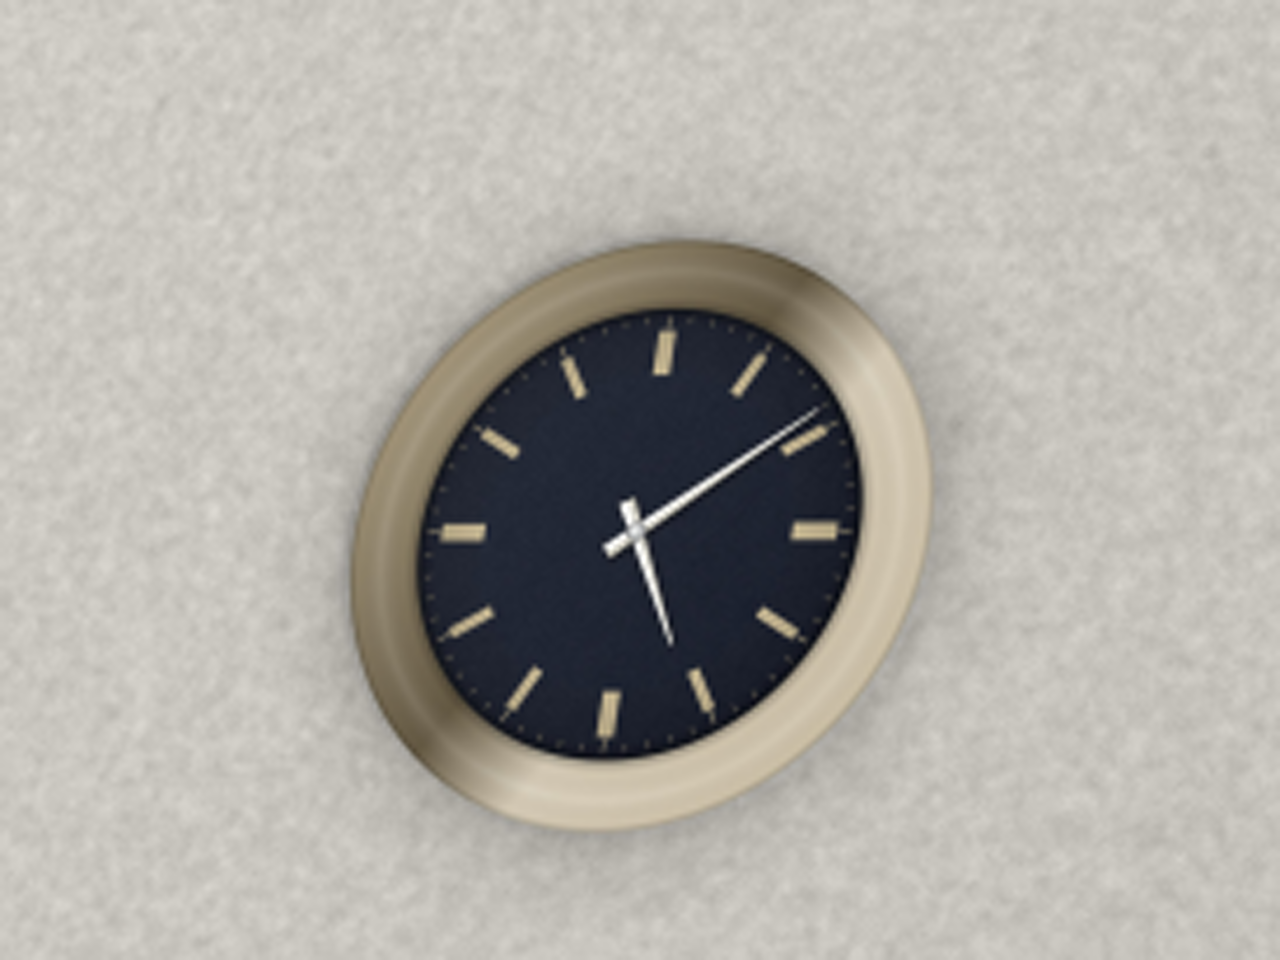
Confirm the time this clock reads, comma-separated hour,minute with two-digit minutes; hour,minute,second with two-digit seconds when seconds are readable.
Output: 5,09
